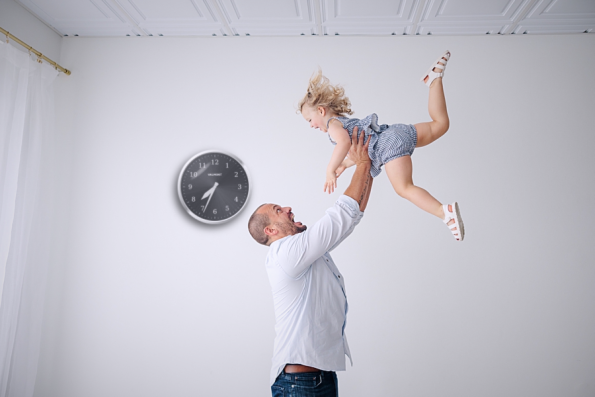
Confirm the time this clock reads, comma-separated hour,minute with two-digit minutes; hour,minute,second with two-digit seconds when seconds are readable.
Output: 7,34
